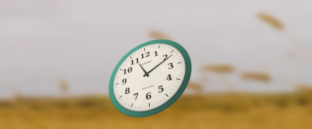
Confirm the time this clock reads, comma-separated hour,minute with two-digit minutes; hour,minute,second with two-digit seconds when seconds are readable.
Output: 11,11
